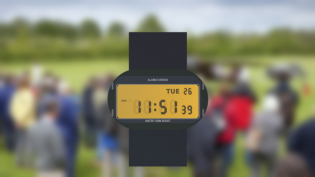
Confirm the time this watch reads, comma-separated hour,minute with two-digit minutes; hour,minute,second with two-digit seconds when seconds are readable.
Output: 11,51,39
